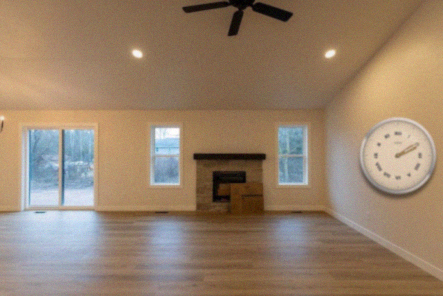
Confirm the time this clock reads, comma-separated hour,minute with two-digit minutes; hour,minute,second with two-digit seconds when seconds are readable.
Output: 2,10
